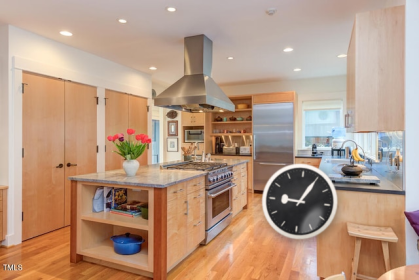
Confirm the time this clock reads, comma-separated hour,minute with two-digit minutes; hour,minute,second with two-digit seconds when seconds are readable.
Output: 9,05
